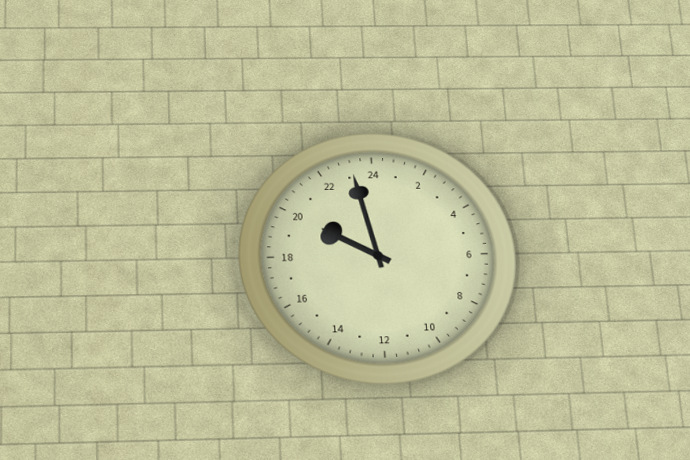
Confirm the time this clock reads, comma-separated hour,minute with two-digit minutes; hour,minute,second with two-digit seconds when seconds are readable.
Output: 19,58
